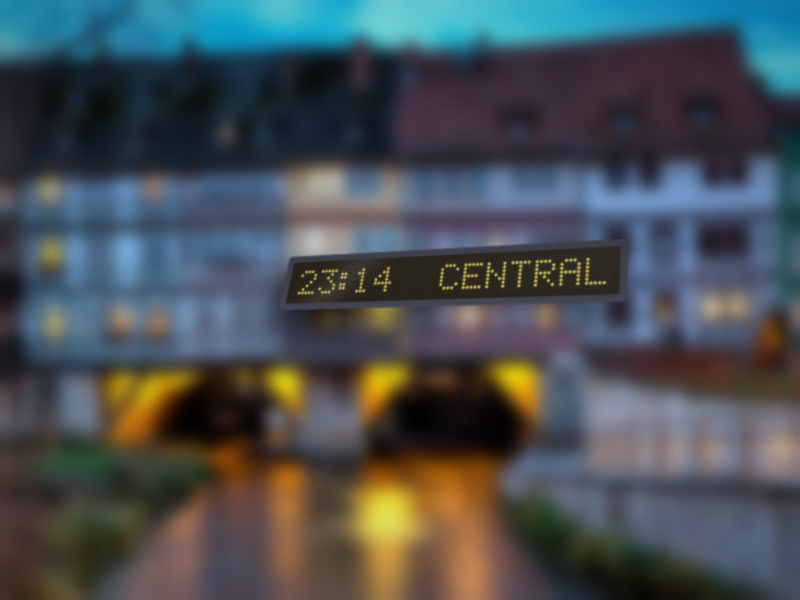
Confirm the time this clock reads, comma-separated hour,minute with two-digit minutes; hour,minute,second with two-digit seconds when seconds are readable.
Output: 23,14
